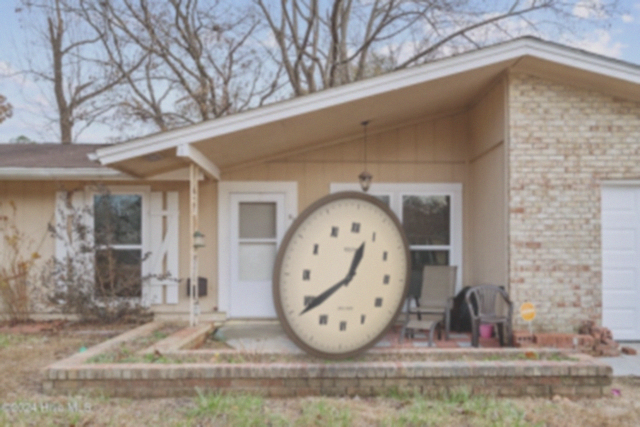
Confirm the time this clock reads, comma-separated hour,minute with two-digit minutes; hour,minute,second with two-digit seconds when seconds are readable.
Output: 12,39
